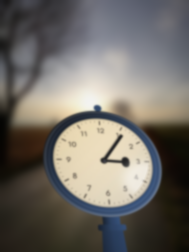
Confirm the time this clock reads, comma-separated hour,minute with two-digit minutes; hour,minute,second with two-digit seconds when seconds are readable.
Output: 3,06
